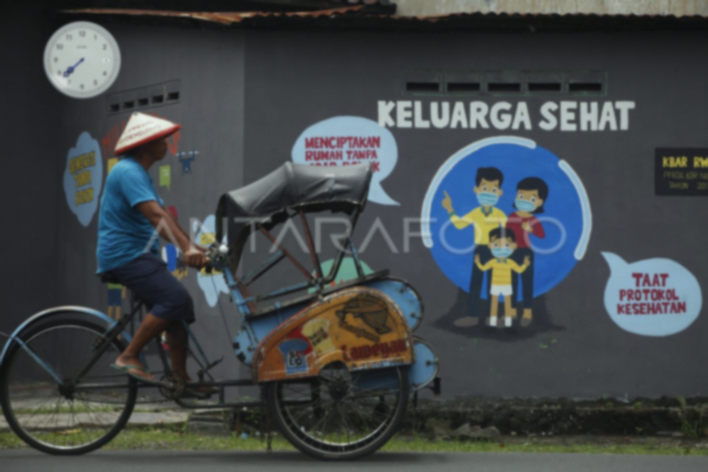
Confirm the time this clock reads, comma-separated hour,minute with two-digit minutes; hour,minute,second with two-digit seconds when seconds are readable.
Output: 7,38
